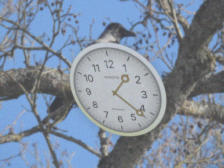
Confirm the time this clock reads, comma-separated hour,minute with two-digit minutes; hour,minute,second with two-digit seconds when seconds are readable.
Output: 1,22
